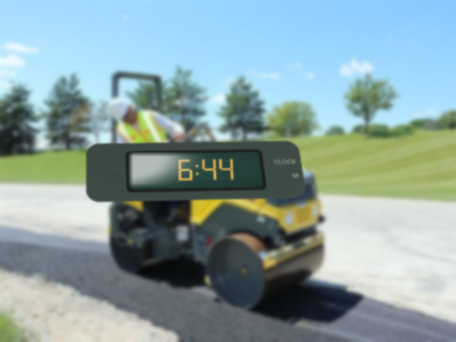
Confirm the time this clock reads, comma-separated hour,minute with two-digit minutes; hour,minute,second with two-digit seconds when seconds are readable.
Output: 6,44
